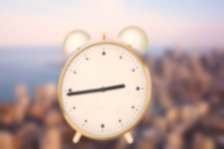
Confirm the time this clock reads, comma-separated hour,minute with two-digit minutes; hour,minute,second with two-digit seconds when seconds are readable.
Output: 2,44
